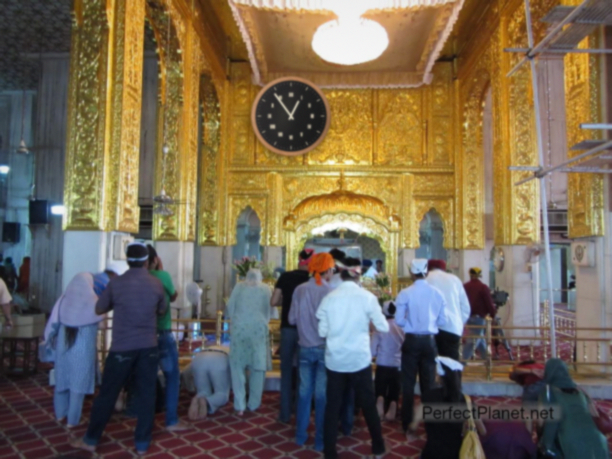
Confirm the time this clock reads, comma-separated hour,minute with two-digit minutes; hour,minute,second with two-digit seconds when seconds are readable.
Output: 12,54
